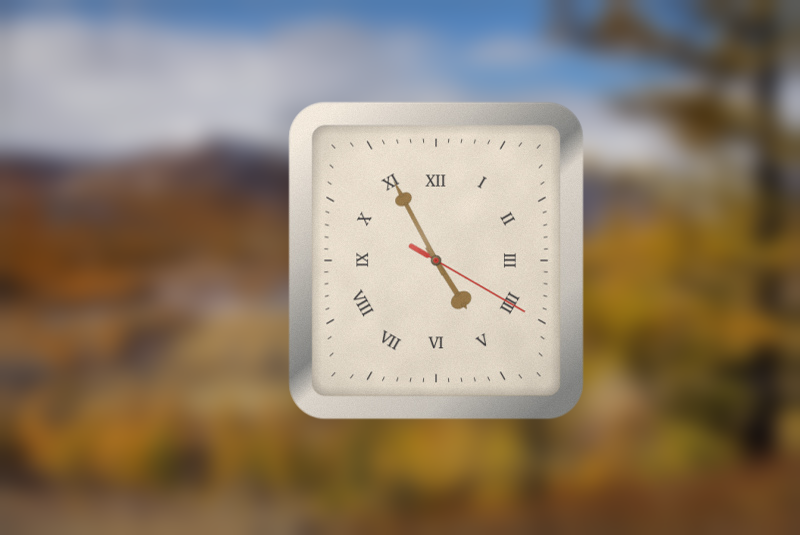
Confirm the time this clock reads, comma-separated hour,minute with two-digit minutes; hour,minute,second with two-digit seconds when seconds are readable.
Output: 4,55,20
